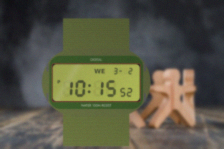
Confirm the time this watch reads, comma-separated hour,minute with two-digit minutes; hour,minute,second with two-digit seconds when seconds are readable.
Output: 10,15,52
